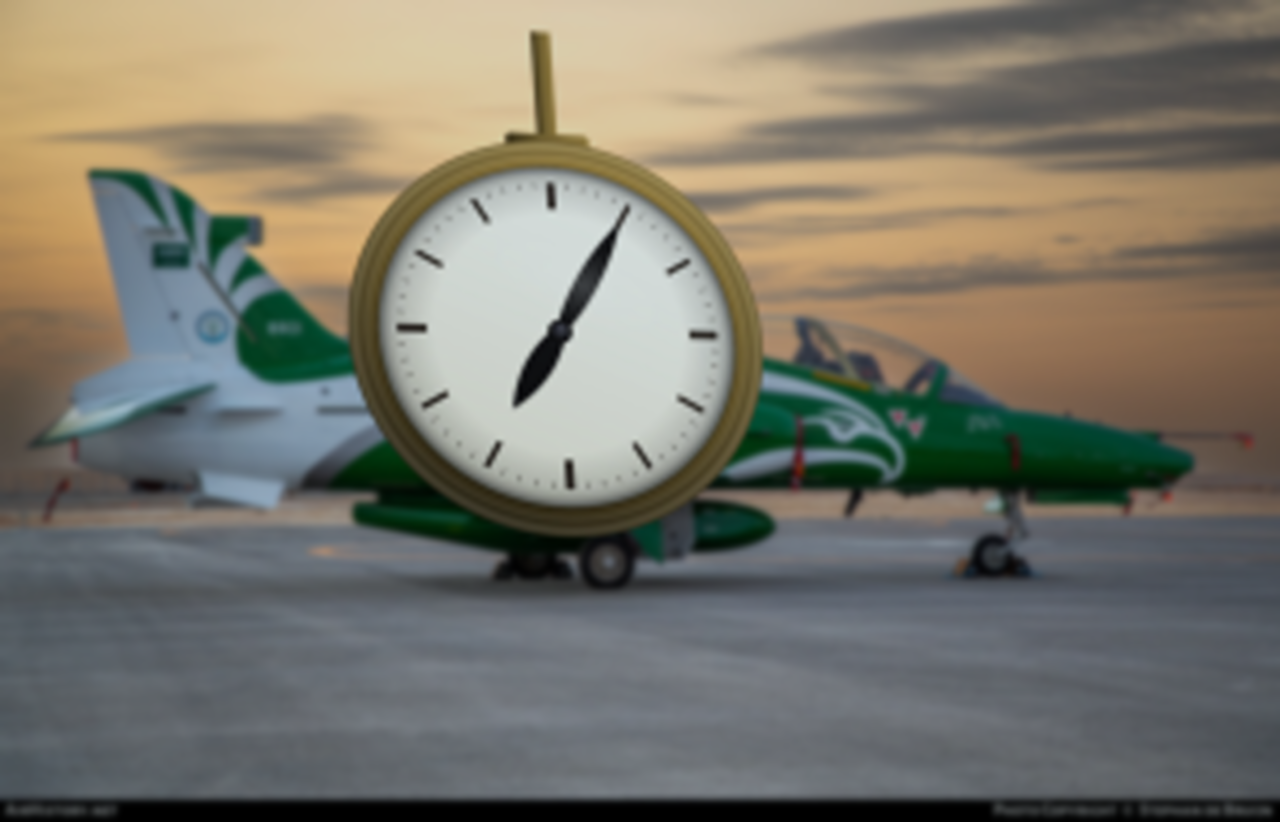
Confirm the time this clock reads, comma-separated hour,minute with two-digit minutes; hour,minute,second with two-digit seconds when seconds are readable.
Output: 7,05
